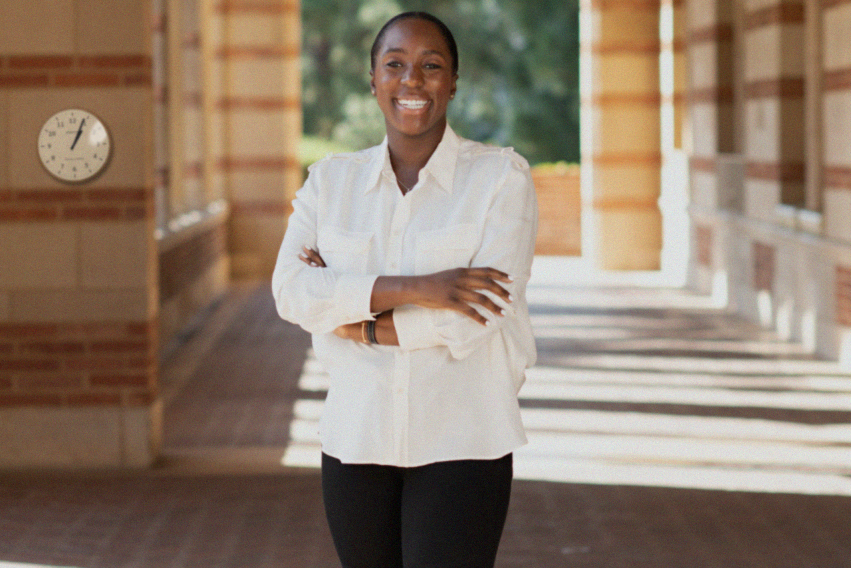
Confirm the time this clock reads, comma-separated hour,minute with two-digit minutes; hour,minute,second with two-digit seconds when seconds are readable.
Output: 1,04
